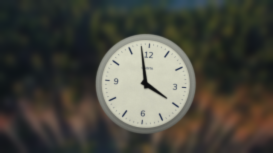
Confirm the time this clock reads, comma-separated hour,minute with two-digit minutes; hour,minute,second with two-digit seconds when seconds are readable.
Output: 3,58
